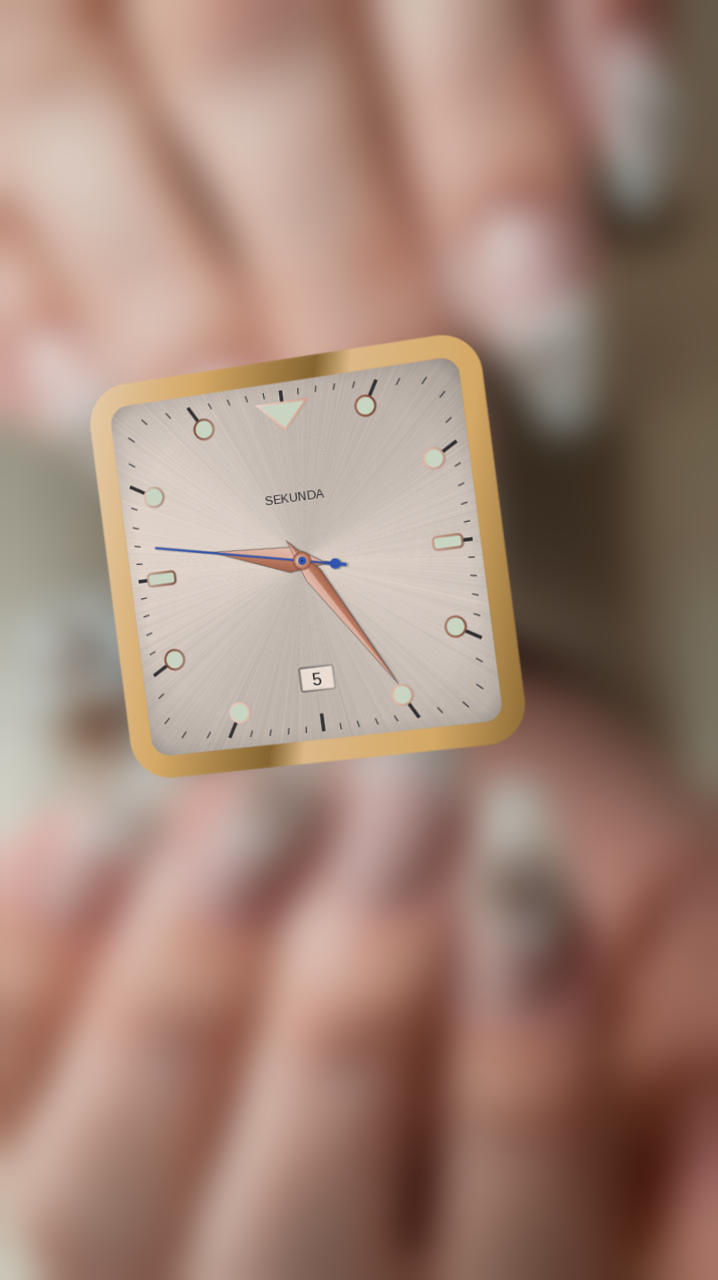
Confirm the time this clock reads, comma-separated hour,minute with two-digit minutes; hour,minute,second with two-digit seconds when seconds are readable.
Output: 9,24,47
